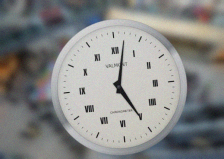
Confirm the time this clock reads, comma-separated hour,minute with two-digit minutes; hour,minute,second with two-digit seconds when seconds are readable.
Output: 5,02
